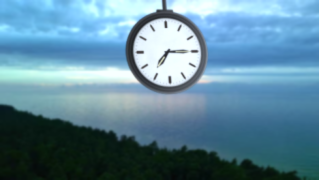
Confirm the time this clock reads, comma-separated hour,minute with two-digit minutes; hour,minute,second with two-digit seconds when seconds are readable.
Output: 7,15
